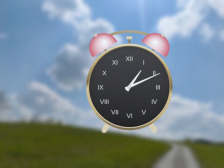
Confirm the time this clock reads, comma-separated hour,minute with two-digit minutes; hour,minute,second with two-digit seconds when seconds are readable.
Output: 1,11
